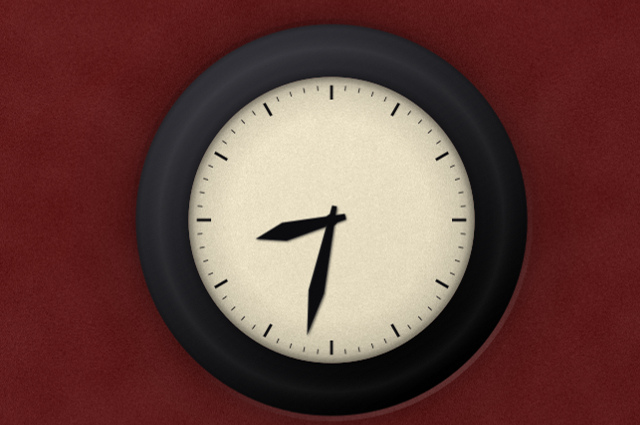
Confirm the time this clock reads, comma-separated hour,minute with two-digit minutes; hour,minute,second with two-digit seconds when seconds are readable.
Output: 8,32
